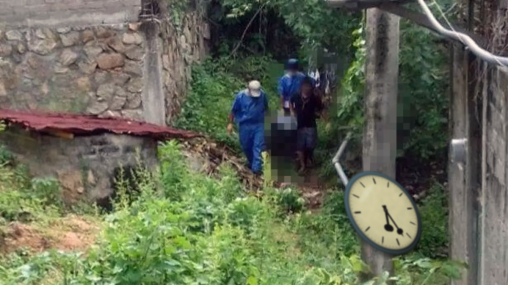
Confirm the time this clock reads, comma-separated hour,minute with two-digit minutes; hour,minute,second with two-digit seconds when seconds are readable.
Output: 6,27
